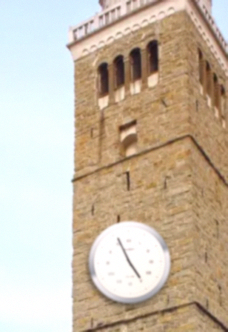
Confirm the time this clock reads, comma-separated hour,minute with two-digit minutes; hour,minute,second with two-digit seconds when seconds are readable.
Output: 4,56
